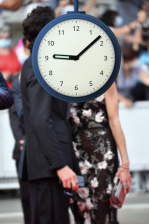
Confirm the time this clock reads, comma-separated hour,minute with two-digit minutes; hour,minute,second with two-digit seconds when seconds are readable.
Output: 9,08
